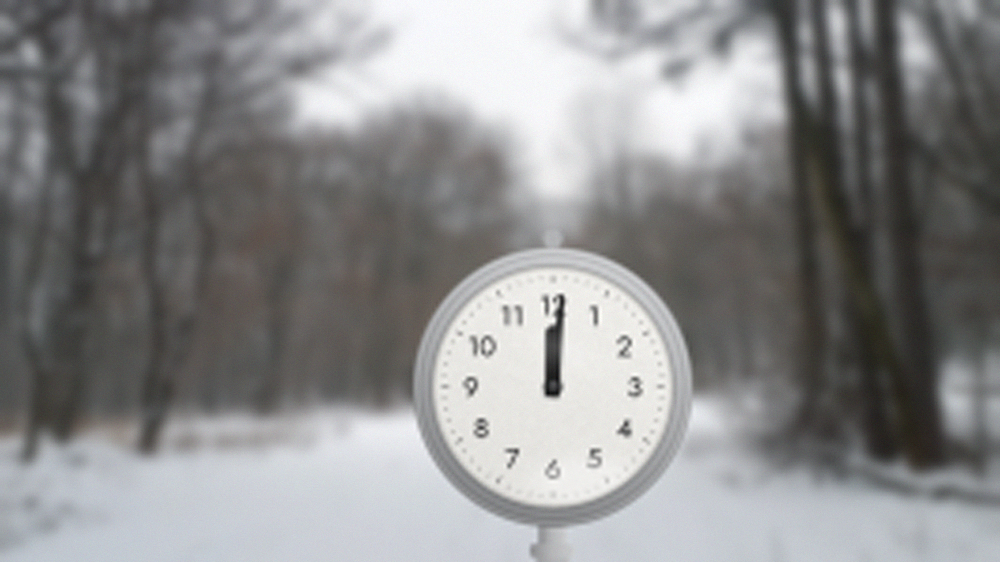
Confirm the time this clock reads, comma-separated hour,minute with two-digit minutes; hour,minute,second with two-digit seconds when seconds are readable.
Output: 12,01
